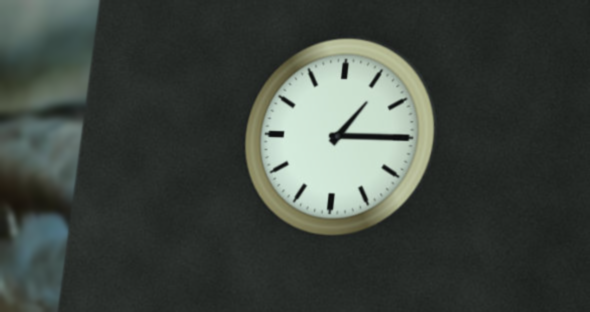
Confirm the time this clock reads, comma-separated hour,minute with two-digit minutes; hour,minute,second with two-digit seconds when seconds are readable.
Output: 1,15
